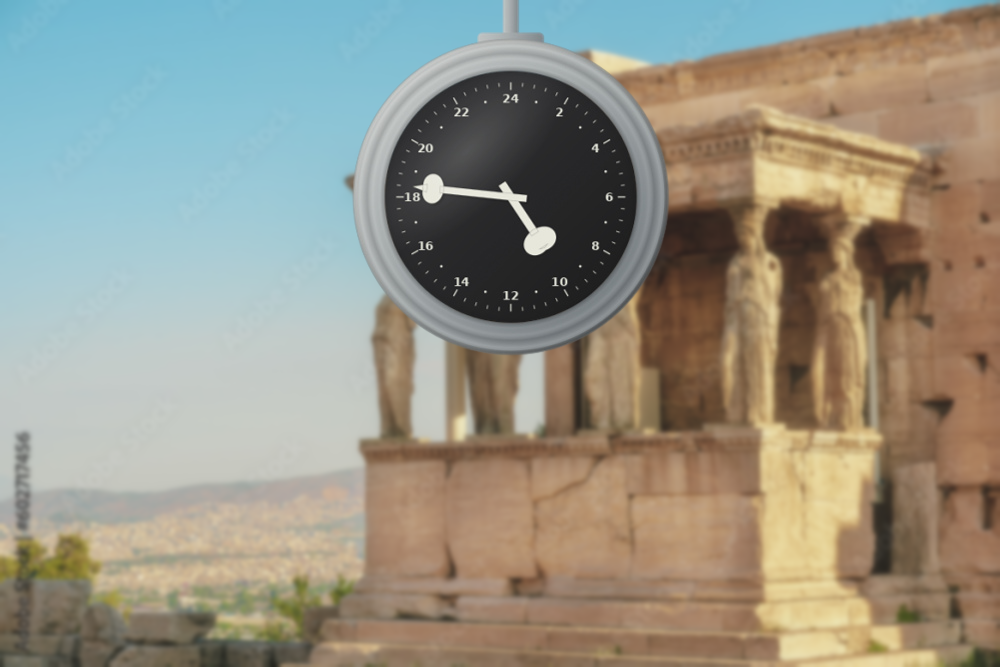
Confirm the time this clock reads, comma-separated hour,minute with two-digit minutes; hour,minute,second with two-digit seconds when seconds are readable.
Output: 9,46
